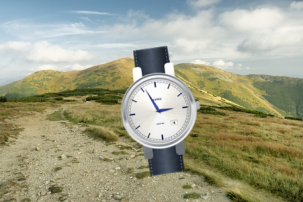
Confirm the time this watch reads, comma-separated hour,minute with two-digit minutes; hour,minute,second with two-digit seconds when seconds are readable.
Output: 2,56
